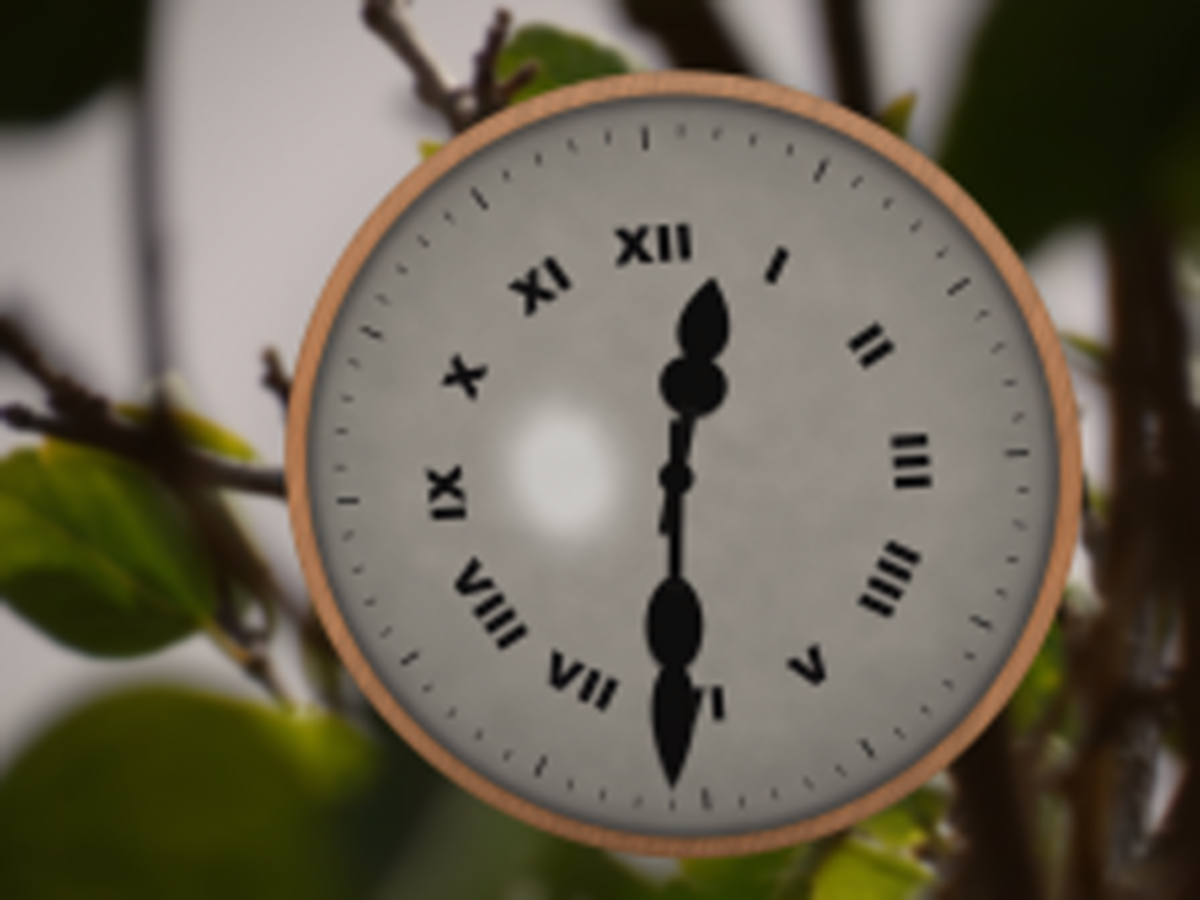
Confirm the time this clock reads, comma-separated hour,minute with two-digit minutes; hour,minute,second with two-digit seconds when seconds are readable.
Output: 12,31
